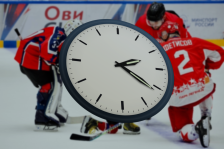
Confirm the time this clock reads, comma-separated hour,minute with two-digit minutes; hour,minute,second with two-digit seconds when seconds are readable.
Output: 2,21
